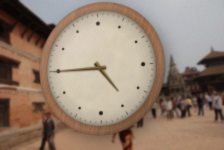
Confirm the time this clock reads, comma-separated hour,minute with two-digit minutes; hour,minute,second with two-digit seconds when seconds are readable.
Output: 4,45
